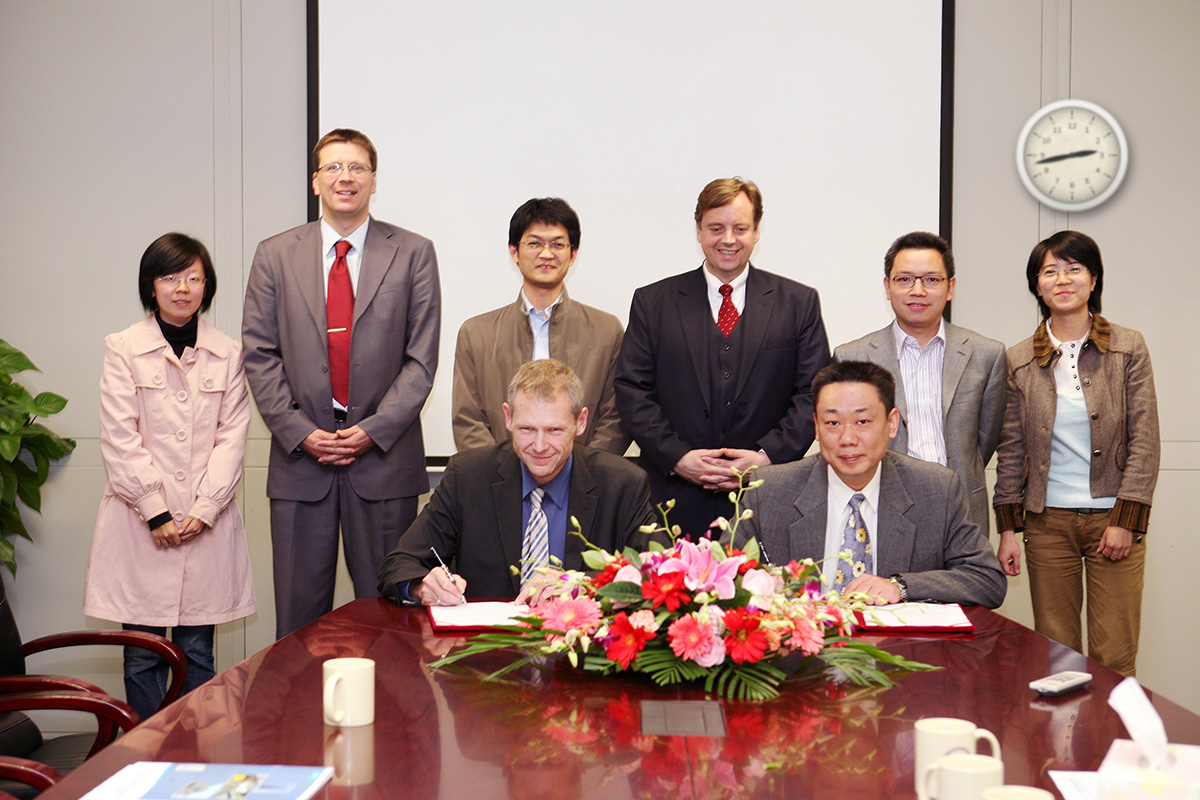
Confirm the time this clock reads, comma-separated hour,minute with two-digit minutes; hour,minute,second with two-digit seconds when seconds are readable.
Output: 2,43
